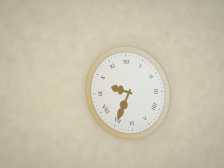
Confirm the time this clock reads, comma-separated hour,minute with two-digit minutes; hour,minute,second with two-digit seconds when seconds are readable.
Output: 9,35
